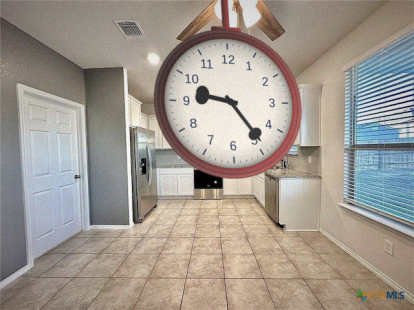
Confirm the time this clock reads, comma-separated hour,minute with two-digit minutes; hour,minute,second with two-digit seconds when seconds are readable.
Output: 9,24
